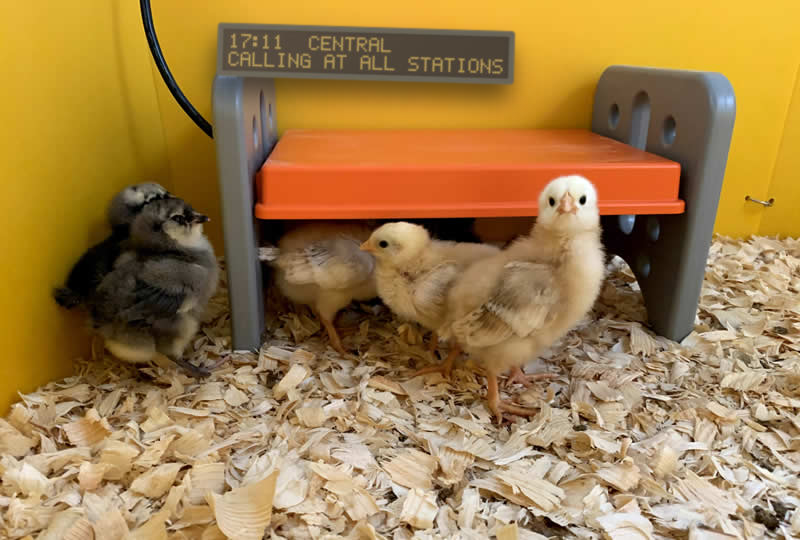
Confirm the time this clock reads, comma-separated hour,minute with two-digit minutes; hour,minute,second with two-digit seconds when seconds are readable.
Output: 17,11
